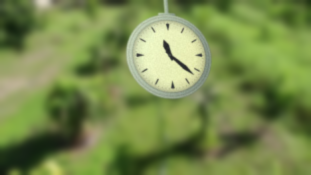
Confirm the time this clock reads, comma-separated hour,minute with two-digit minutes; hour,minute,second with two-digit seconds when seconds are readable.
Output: 11,22
